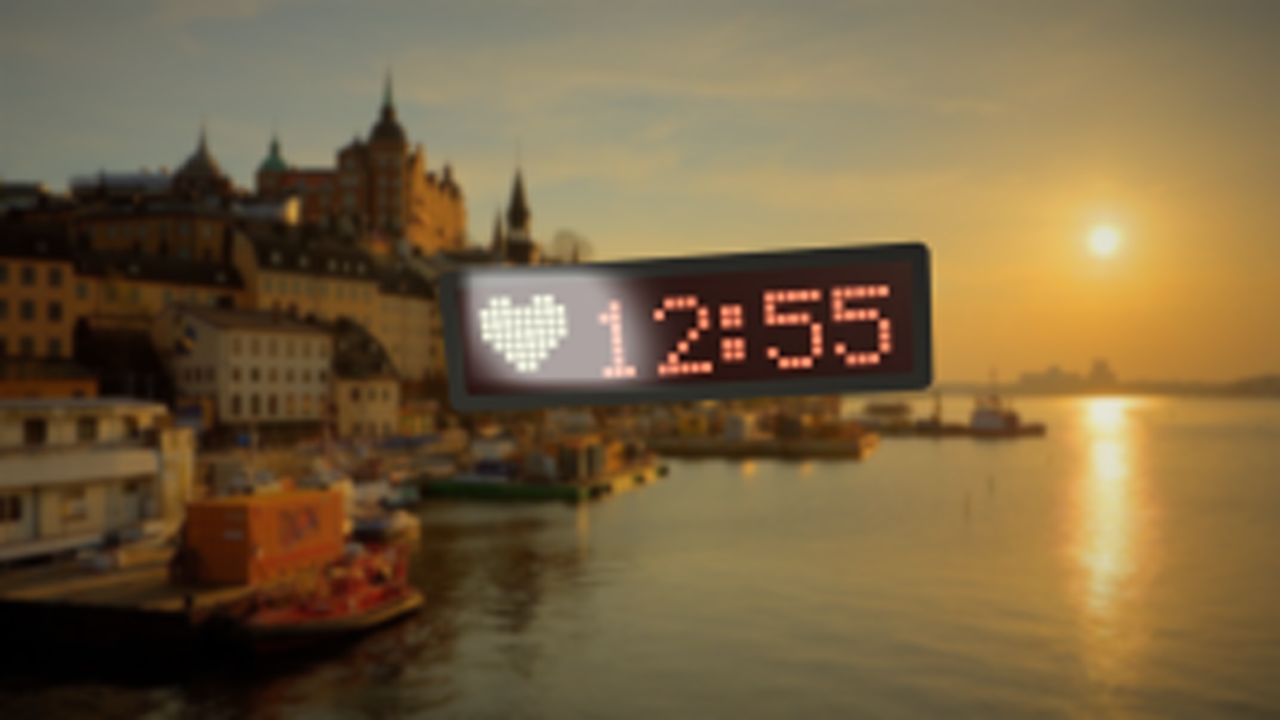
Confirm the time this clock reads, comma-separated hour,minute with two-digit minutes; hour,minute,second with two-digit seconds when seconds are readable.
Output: 12,55
